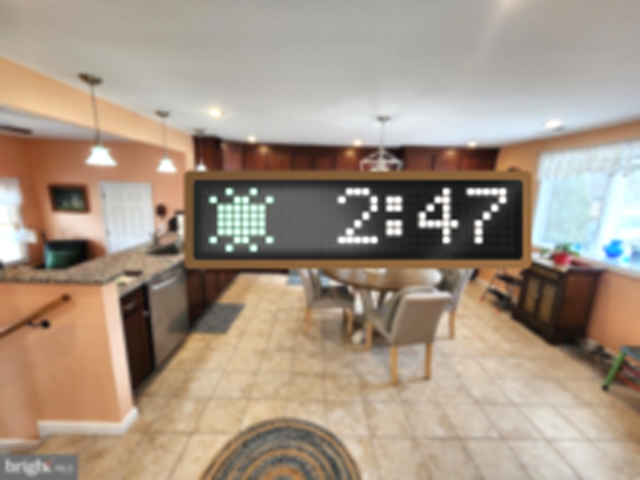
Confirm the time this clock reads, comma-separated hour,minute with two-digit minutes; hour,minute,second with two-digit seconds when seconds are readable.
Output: 2,47
